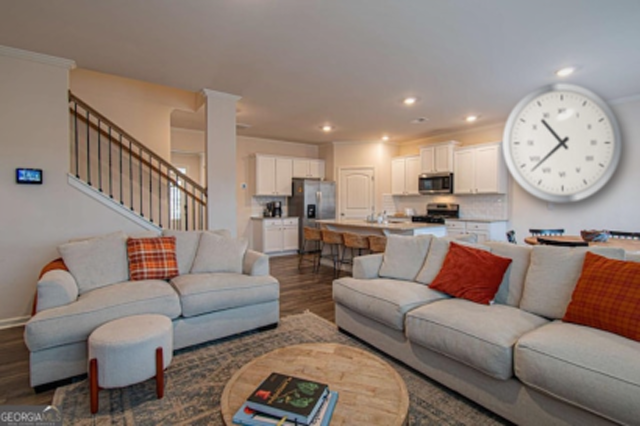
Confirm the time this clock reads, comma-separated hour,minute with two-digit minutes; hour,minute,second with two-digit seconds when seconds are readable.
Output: 10,38
